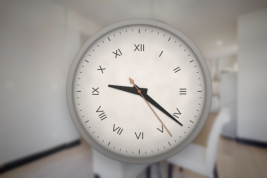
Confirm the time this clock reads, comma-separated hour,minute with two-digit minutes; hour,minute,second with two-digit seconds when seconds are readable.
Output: 9,21,24
